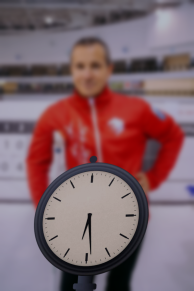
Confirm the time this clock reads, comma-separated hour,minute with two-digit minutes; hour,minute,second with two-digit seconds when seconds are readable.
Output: 6,29
